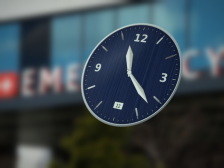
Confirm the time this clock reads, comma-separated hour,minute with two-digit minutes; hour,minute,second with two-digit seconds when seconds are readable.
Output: 11,22
